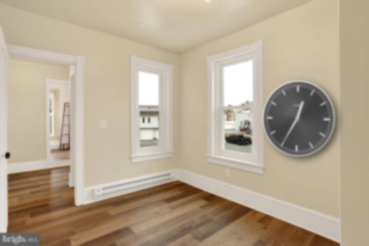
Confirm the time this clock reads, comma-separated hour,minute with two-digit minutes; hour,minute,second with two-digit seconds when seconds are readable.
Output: 12,35
